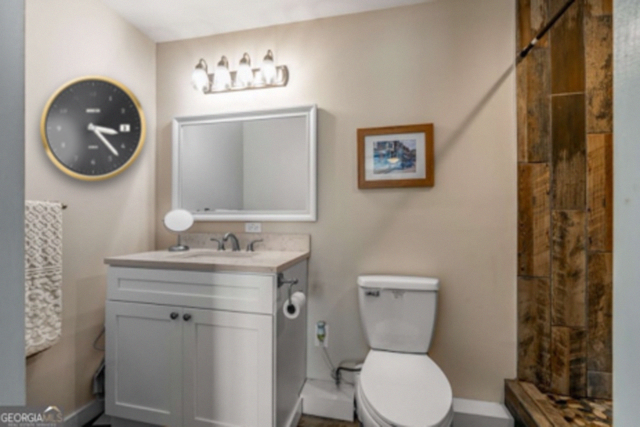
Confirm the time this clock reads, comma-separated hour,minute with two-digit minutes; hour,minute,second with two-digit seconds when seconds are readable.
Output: 3,23
